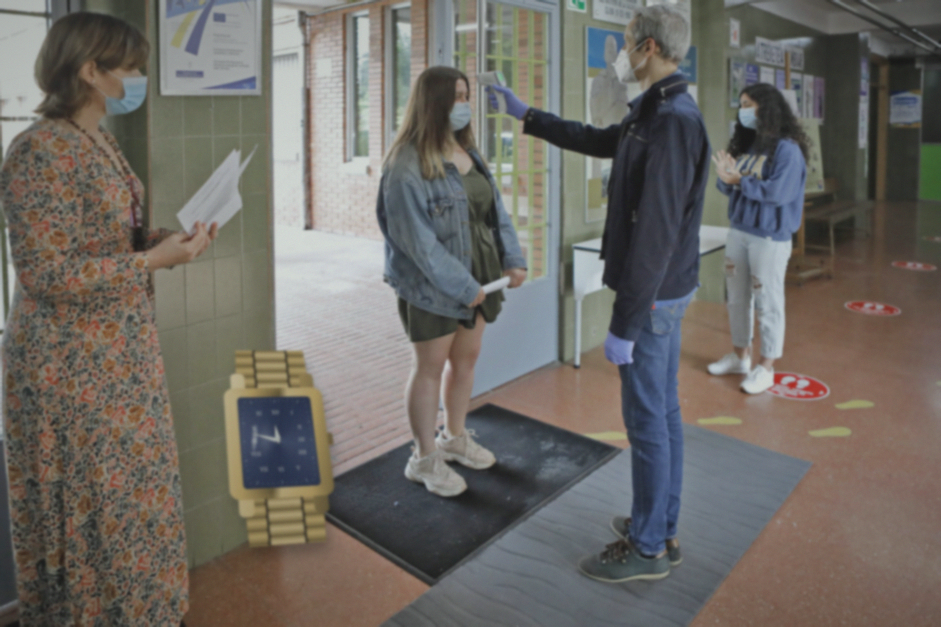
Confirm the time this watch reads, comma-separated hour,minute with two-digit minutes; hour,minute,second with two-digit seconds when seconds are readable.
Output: 11,48
